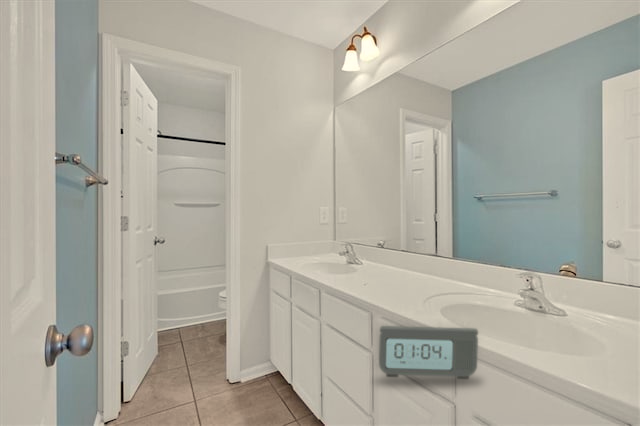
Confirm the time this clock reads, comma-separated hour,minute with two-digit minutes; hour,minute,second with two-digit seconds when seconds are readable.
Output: 1,04
